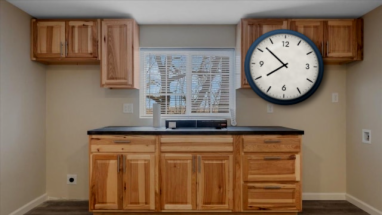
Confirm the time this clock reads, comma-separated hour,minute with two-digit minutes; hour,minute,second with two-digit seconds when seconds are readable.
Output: 7,52
